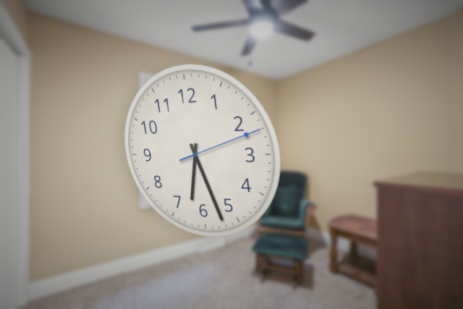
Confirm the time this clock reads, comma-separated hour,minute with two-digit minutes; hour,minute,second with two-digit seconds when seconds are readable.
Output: 6,27,12
